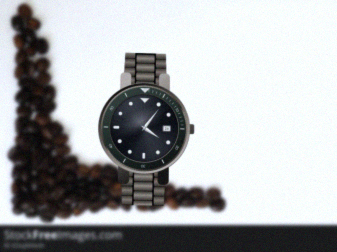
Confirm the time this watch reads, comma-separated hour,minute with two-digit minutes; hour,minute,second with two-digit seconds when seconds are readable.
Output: 4,06
